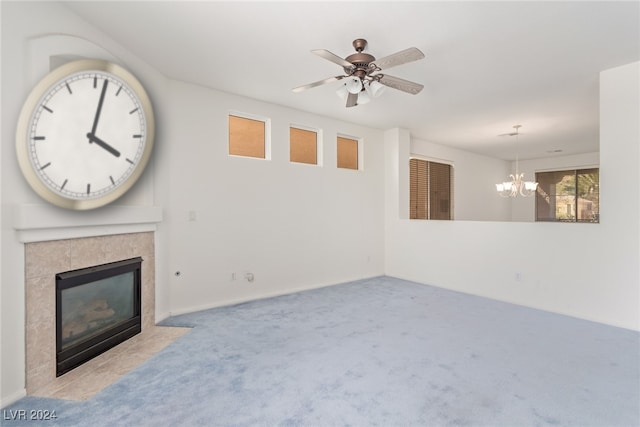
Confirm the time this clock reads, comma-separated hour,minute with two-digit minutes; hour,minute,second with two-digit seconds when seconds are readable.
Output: 4,02
